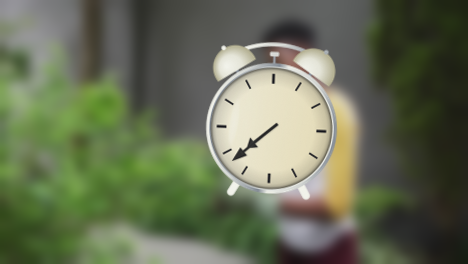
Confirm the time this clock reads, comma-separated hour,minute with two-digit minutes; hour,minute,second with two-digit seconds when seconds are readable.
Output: 7,38
